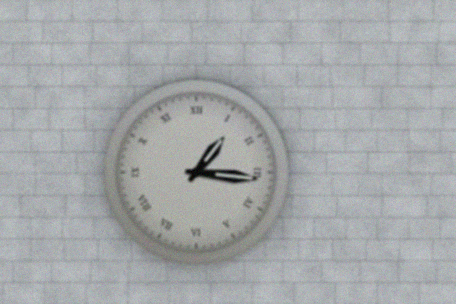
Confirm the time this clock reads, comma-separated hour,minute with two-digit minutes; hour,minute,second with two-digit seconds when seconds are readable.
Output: 1,16
